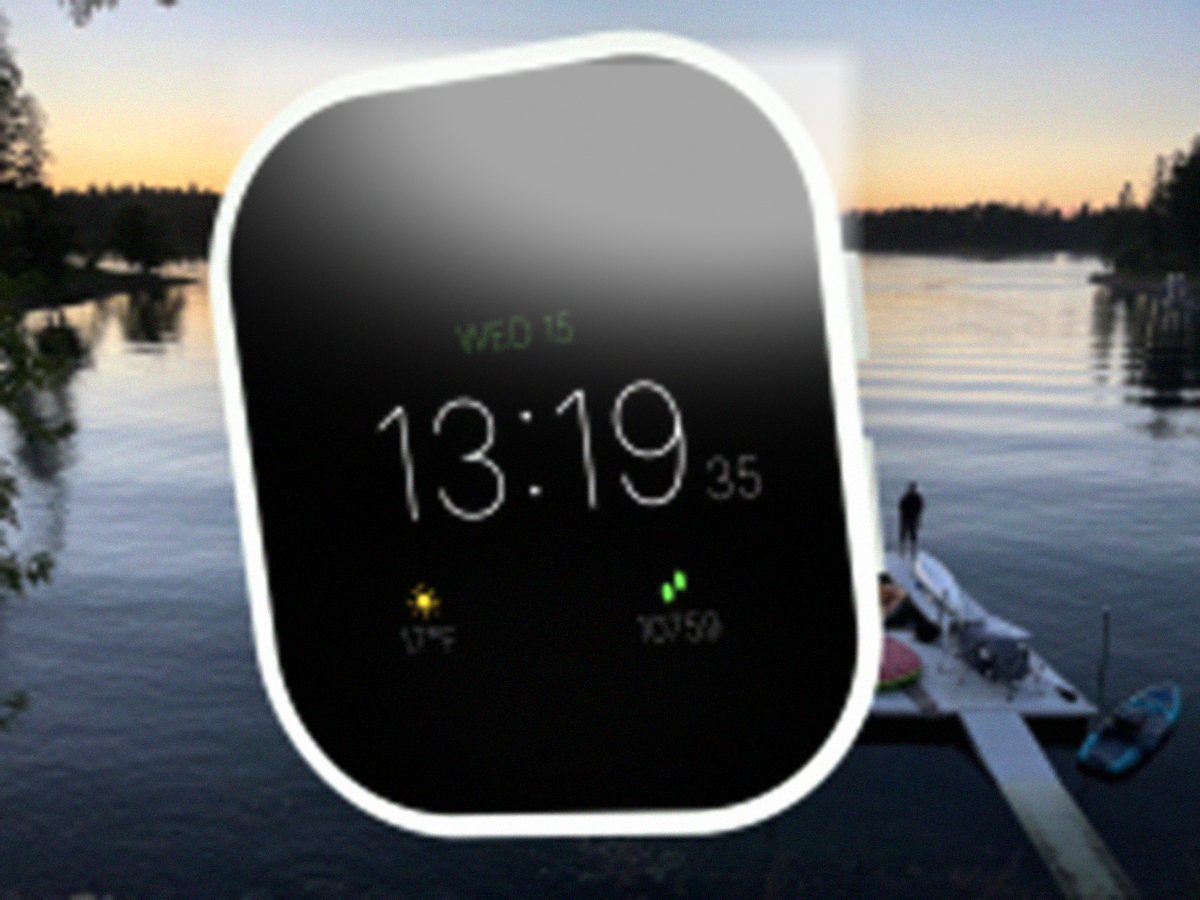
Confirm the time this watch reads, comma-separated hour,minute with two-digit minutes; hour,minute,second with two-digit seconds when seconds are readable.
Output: 13,19,35
